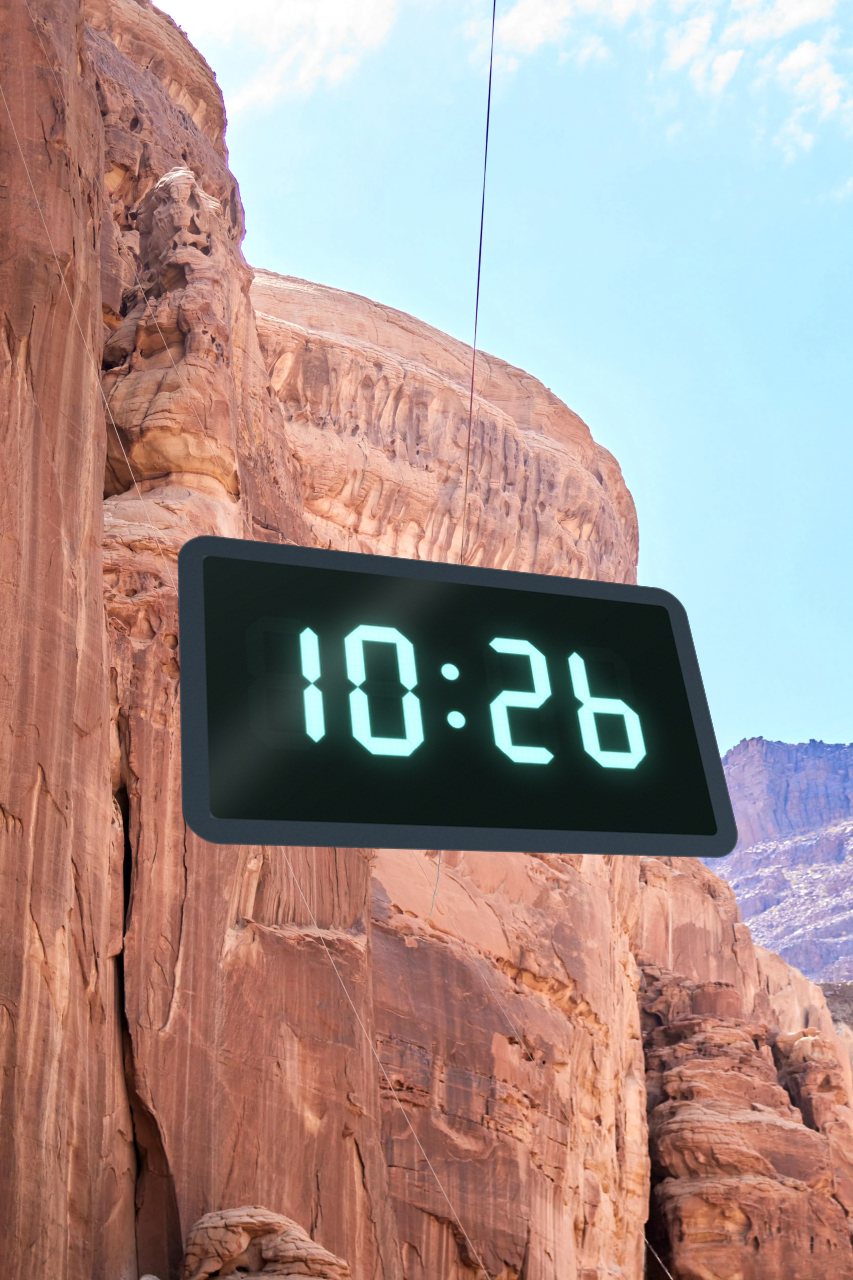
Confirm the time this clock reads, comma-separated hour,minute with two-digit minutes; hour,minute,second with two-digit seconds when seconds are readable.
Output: 10,26
